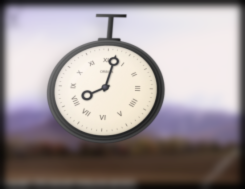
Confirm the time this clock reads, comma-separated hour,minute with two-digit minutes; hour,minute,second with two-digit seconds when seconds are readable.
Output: 8,02
